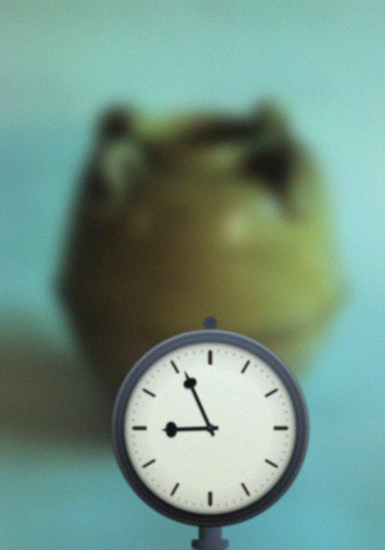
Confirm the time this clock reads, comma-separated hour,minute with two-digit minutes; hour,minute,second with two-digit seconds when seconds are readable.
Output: 8,56
